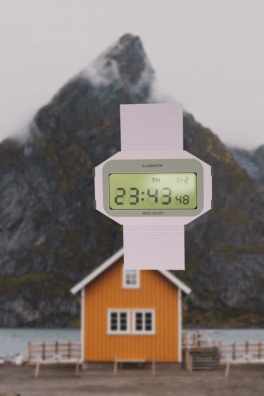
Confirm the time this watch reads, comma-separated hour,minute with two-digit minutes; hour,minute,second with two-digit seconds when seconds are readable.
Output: 23,43,48
